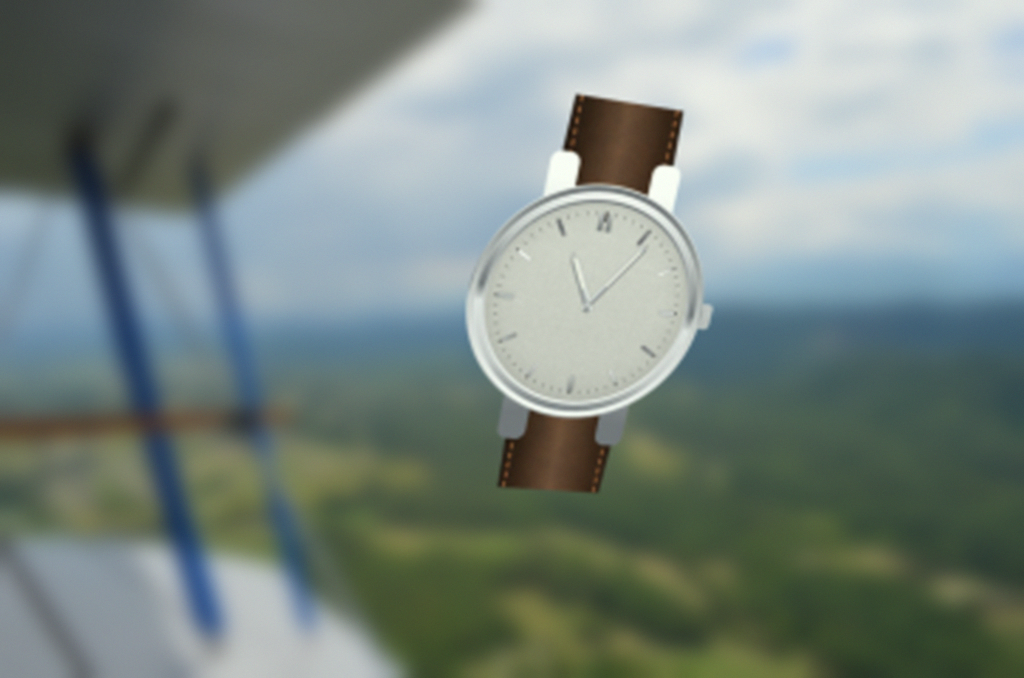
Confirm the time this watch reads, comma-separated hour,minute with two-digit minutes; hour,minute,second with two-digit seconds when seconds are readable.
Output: 11,06
